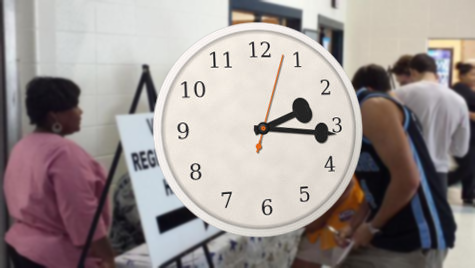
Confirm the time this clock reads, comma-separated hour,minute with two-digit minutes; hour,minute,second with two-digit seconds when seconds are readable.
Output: 2,16,03
